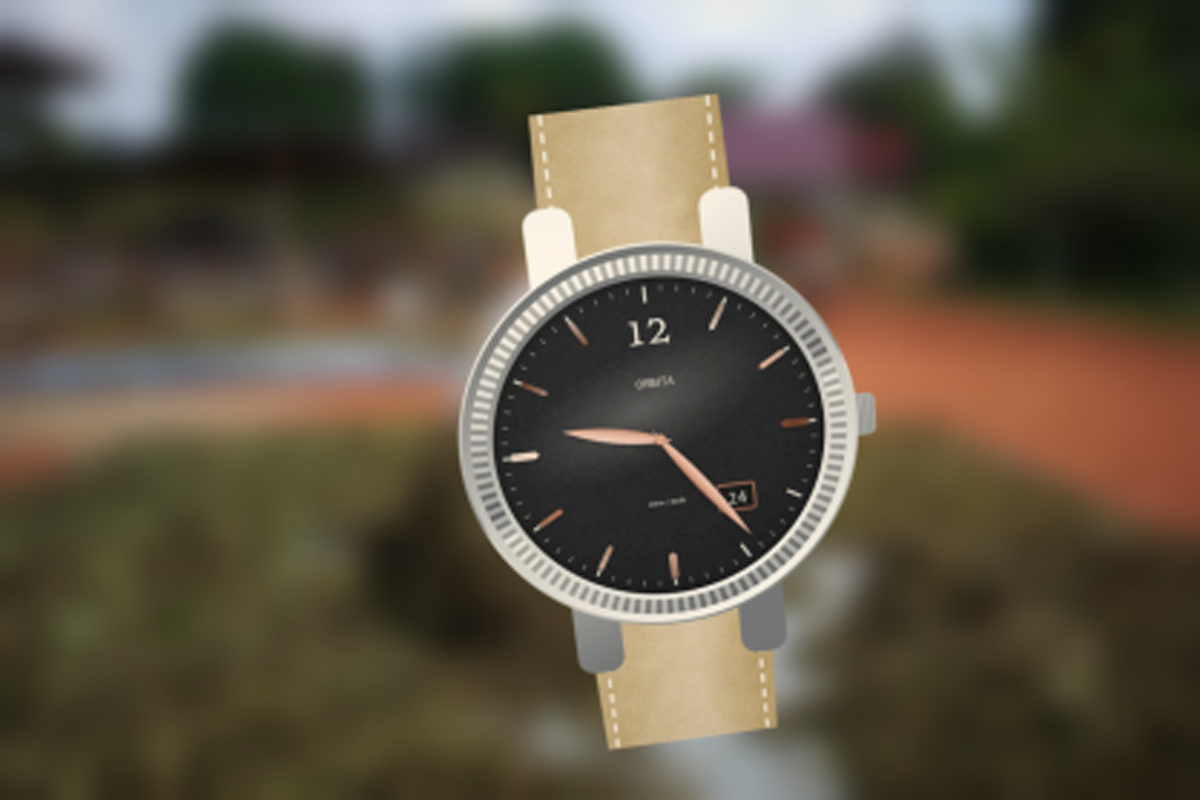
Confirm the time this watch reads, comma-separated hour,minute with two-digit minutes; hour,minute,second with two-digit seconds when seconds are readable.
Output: 9,24
